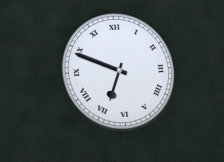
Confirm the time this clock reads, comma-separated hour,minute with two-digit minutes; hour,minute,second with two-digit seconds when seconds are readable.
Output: 6,49
